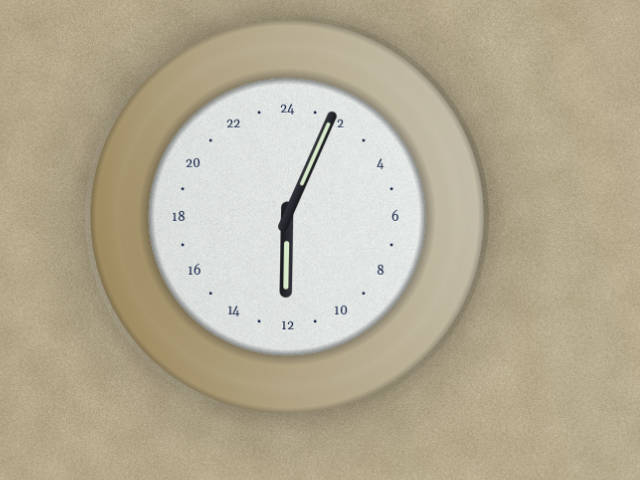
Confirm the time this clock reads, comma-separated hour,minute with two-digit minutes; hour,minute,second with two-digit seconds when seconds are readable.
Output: 12,04
